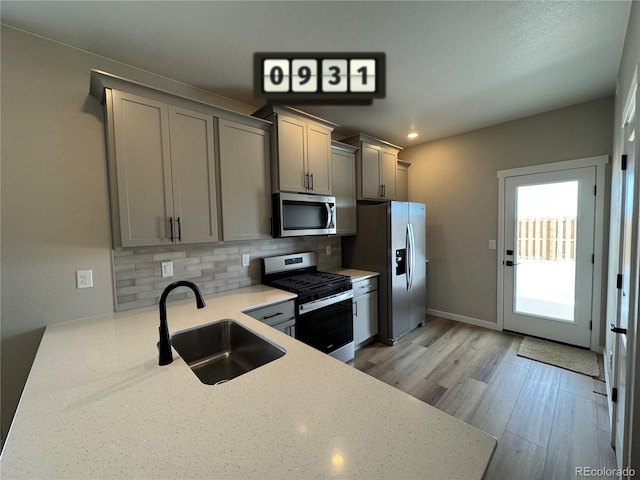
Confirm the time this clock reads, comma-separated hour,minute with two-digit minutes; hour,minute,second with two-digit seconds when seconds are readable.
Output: 9,31
